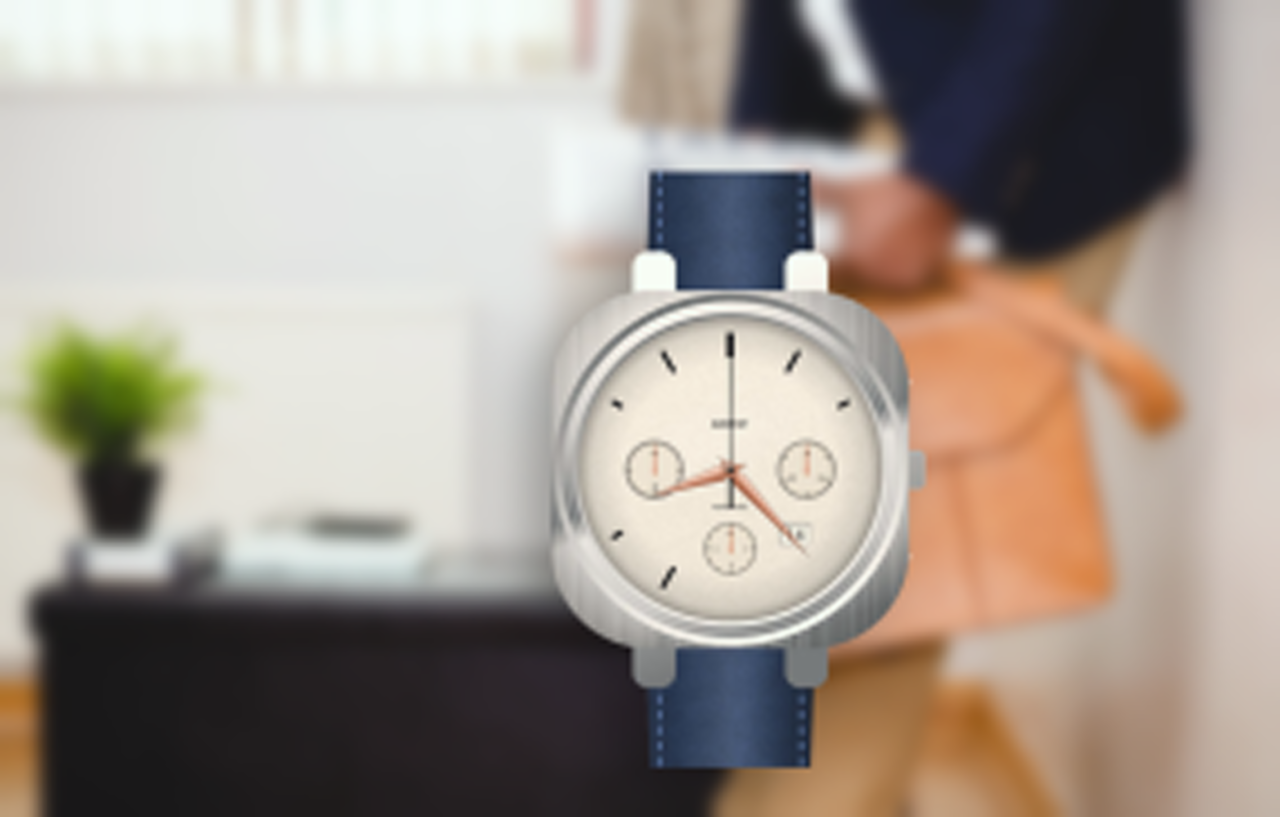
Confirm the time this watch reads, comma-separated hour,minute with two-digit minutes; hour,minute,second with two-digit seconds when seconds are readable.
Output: 8,23
